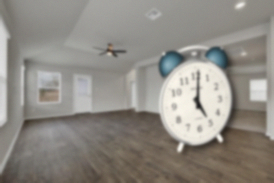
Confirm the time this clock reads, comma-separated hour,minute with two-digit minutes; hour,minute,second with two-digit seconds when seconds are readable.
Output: 5,01
